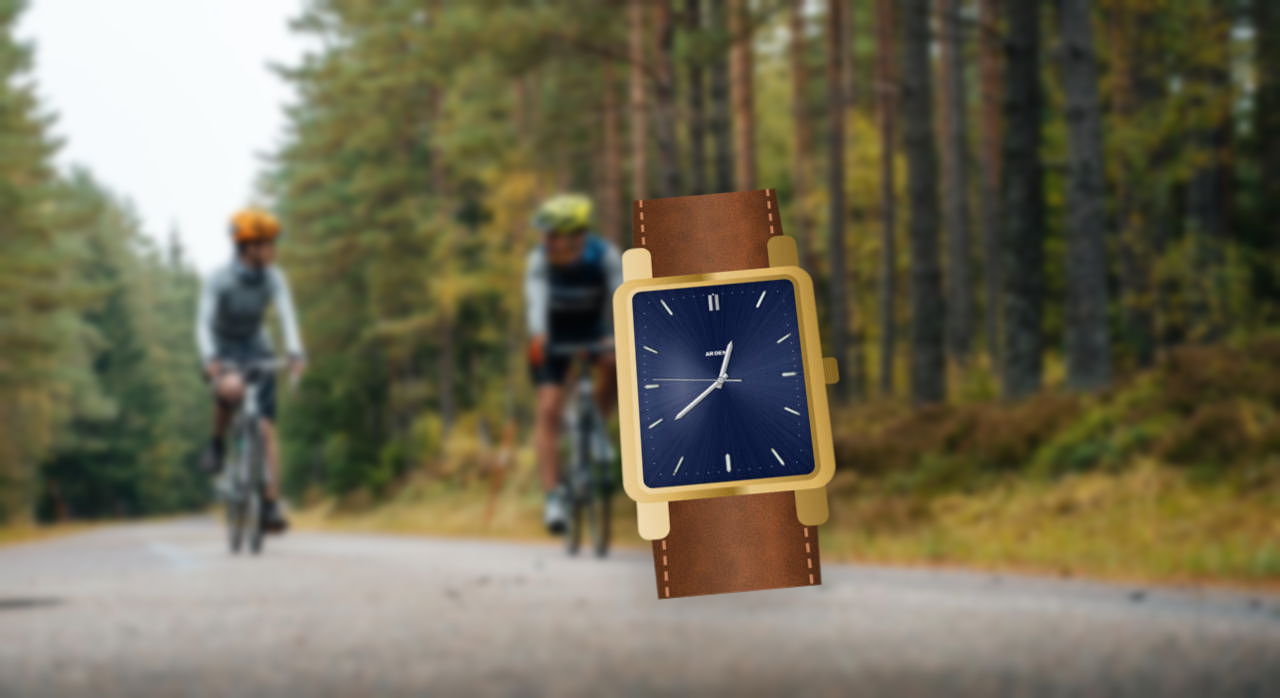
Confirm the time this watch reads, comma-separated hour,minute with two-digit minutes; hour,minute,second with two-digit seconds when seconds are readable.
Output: 12,38,46
